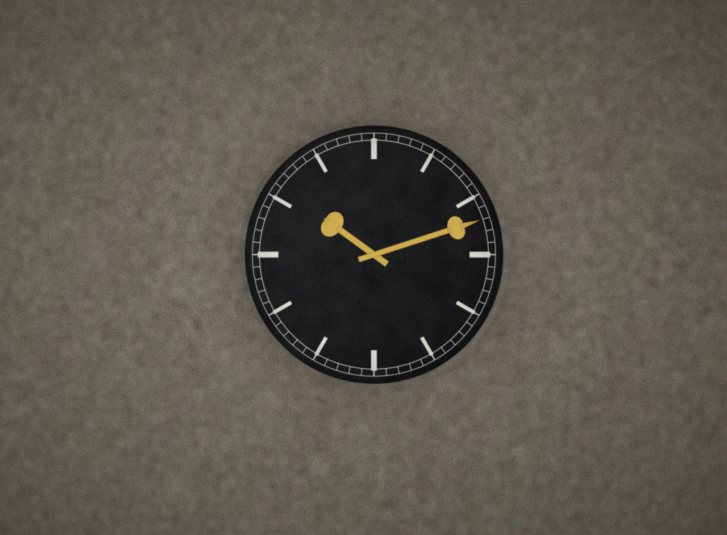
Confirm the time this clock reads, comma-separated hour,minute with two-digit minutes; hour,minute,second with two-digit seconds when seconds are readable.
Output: 10,12
